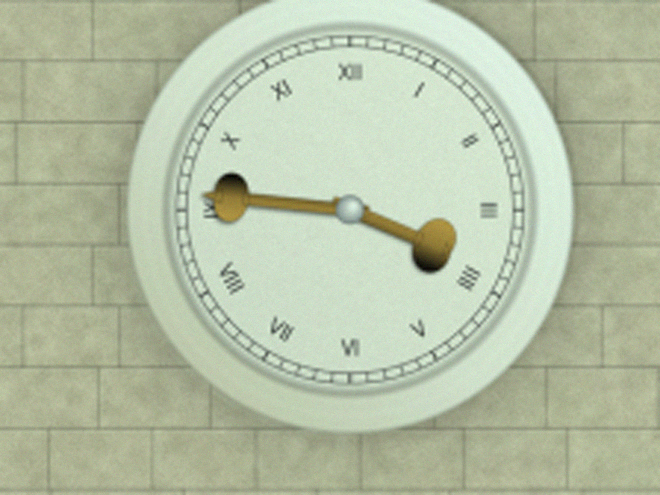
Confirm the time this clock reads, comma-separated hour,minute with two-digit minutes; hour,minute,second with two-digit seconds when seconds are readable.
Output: 3,46
